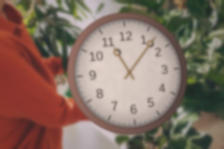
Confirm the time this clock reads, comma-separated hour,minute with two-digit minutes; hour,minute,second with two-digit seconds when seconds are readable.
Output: 11,07
